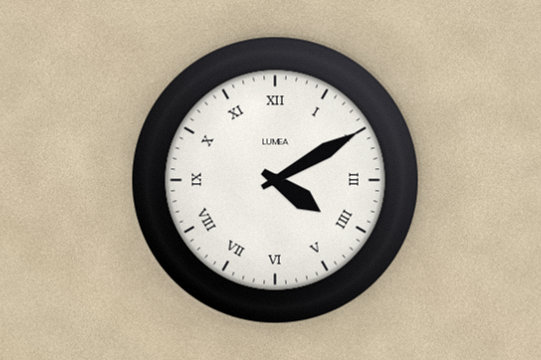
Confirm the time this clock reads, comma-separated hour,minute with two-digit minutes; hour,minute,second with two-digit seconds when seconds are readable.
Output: 4,10
